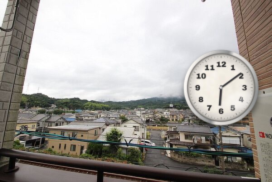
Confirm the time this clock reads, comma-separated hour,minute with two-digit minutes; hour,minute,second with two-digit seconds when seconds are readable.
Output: 6,09
